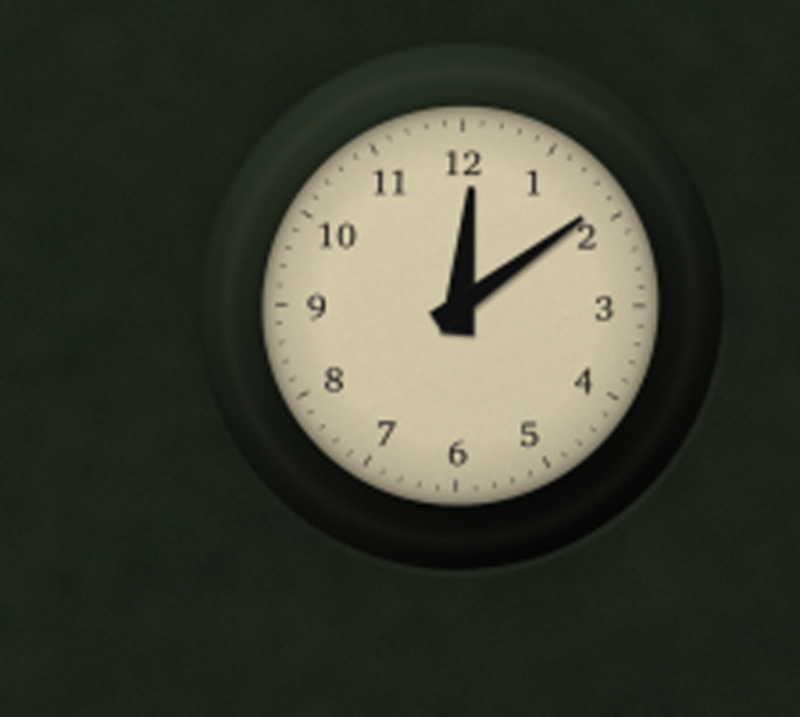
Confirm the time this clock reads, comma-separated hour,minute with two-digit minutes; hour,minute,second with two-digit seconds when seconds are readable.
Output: 12,09
